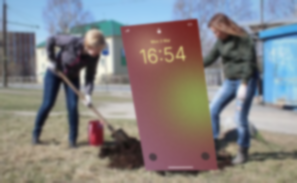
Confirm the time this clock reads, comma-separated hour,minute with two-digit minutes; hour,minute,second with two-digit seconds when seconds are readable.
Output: 16,54
